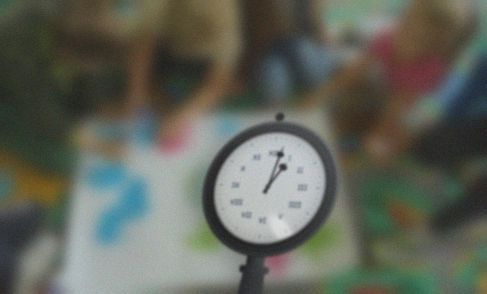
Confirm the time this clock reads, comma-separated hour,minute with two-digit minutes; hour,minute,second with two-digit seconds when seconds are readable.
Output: 1,02
